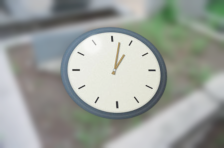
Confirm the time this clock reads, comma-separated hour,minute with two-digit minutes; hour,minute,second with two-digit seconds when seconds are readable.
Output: 1,02
